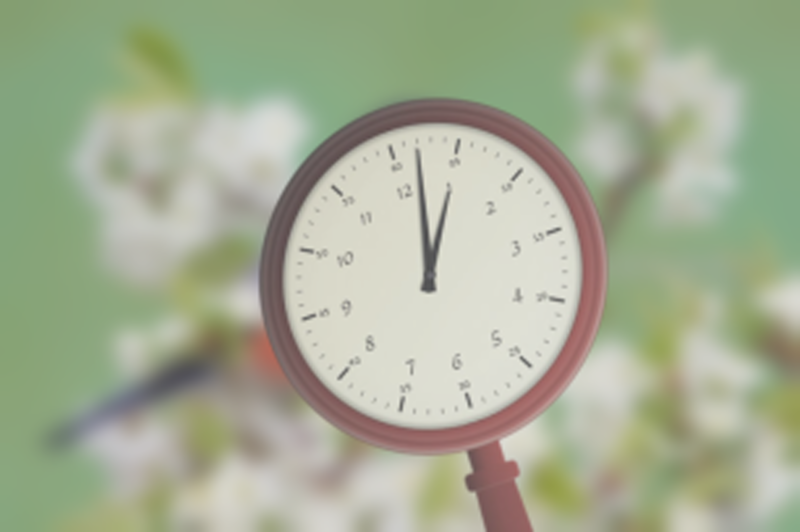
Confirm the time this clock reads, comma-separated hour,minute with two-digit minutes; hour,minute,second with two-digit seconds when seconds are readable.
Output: 1,02
